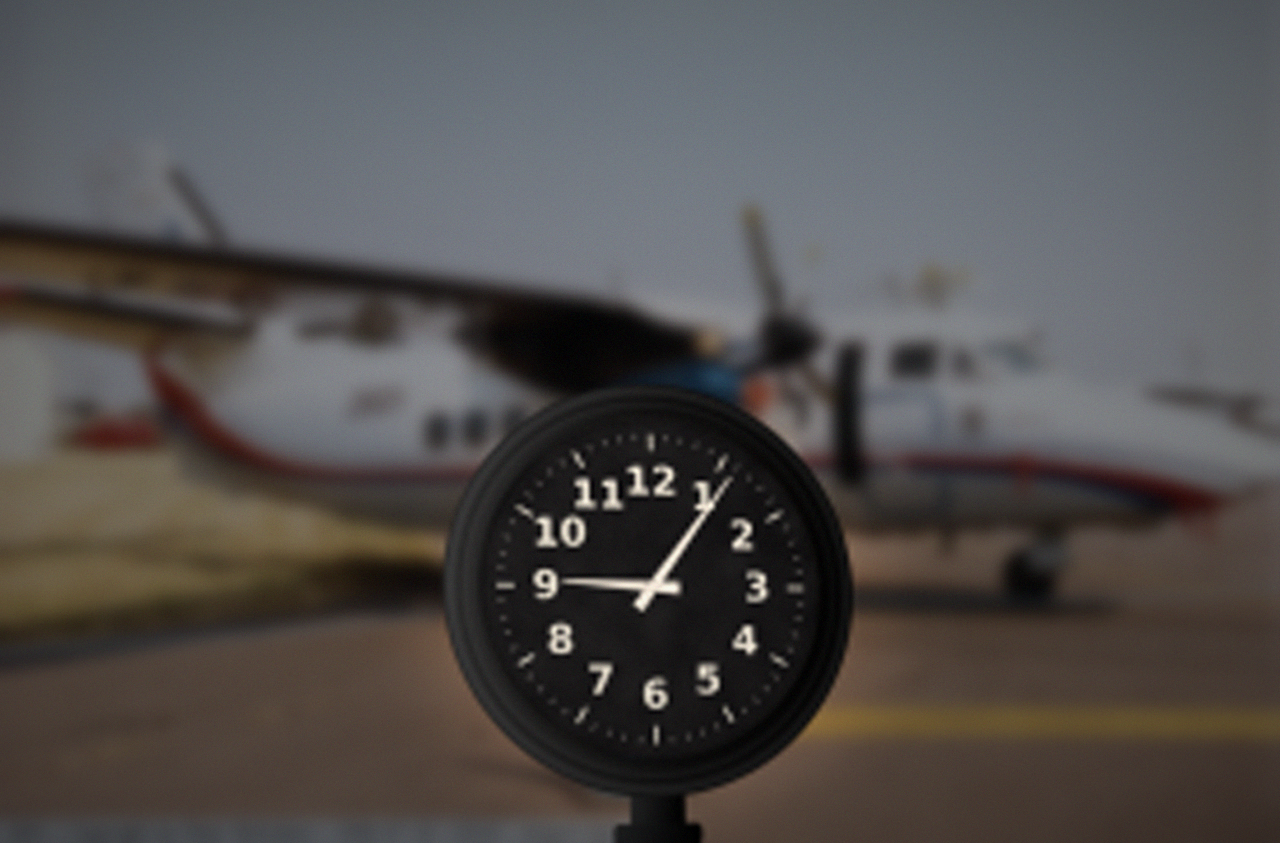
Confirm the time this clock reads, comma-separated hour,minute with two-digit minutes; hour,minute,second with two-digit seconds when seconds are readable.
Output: 9,06
